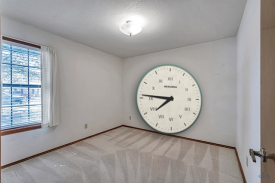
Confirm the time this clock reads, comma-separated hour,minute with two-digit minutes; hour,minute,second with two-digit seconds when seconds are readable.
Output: 7,46
